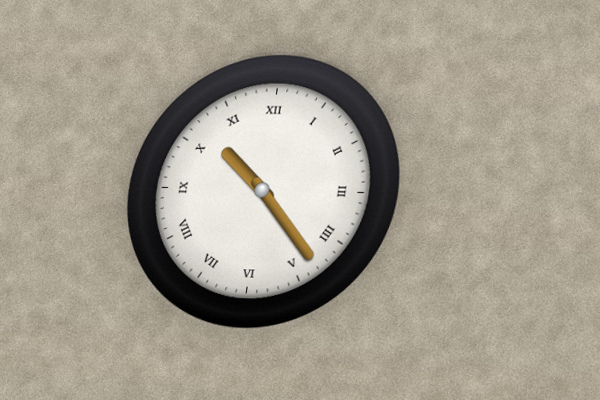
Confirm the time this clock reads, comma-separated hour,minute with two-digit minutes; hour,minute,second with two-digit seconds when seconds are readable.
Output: 10,23
